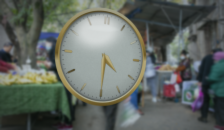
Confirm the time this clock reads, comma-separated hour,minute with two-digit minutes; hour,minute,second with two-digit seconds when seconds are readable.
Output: 4,30
